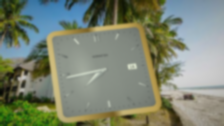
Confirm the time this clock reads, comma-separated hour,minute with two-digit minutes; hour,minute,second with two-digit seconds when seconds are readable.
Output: 7,44
